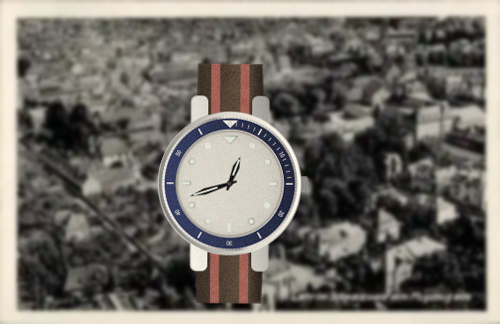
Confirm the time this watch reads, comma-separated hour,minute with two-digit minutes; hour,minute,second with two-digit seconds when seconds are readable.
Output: 12,42
